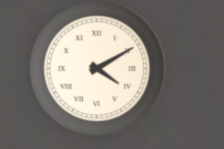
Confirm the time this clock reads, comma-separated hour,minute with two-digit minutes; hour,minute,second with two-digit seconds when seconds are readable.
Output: 4,10
